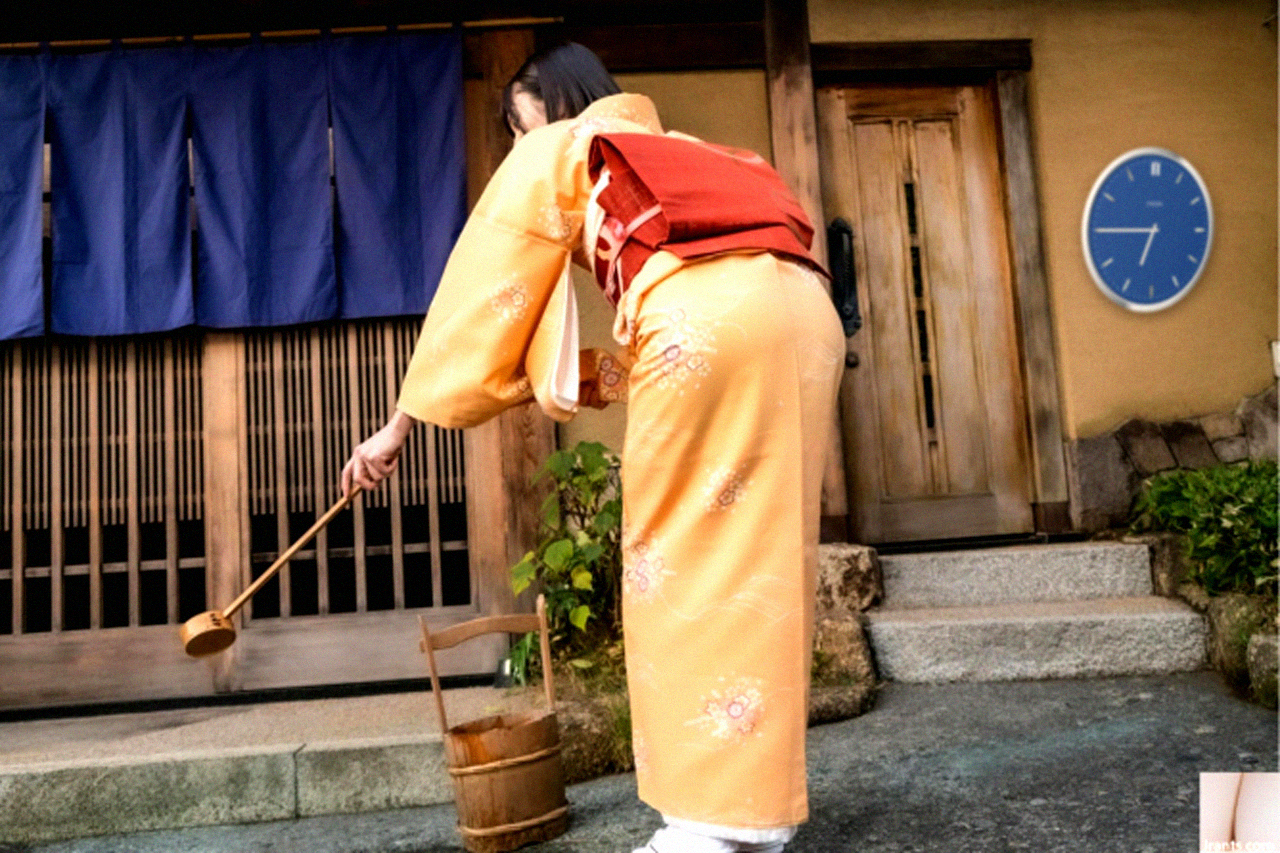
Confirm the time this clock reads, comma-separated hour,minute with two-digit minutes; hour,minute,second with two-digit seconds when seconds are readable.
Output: 6,45
